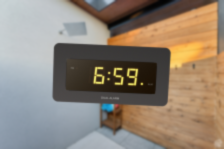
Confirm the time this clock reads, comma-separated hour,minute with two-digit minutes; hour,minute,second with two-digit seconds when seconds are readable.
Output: 6,59
